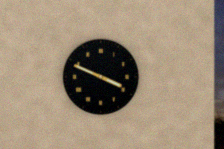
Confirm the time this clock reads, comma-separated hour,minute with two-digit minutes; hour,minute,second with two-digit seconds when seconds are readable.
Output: 3,49
